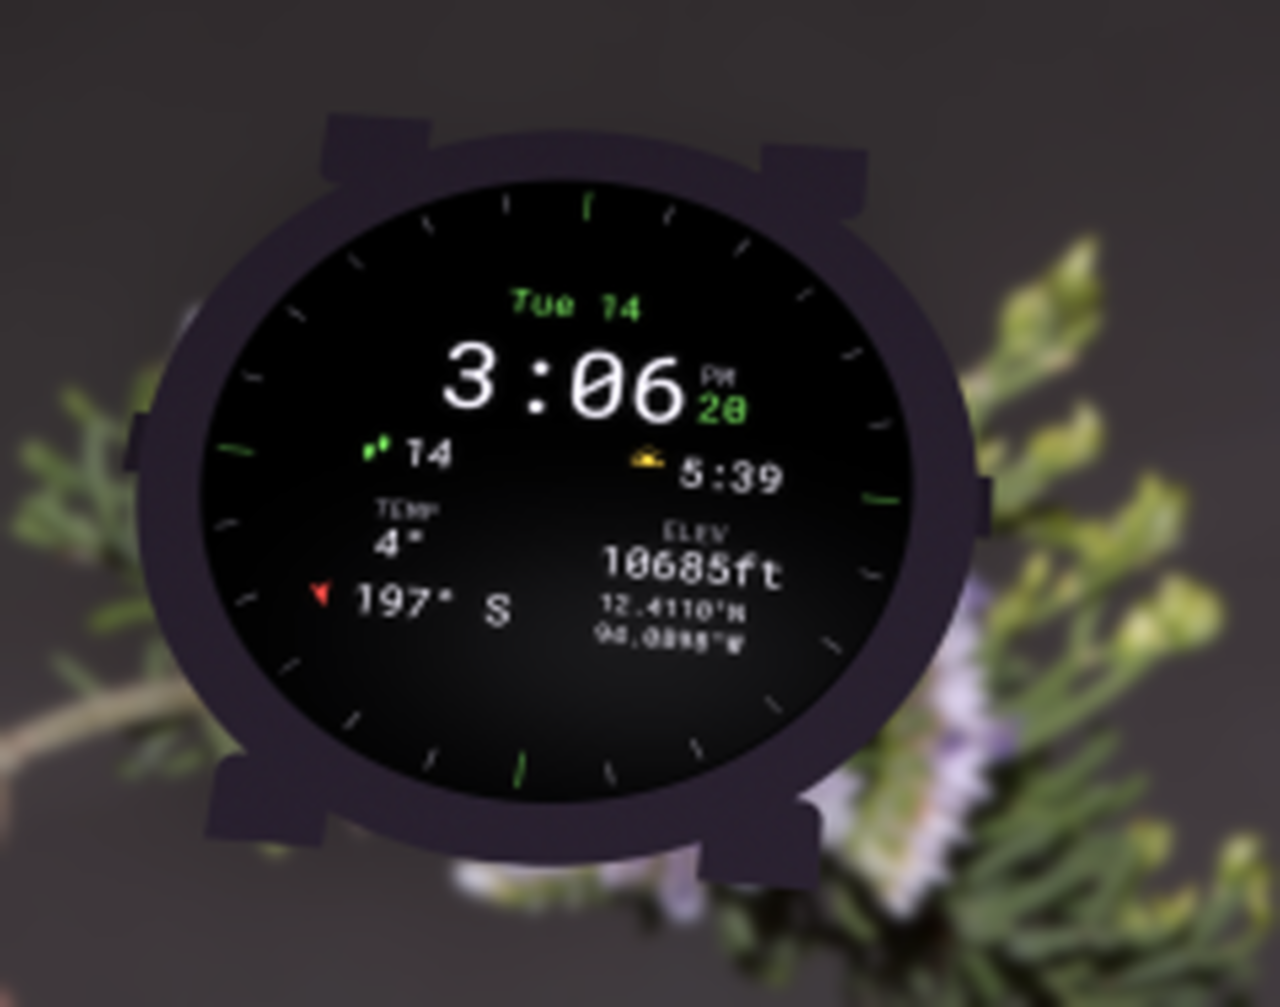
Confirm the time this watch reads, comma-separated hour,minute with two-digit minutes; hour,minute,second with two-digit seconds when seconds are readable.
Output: 3,06
